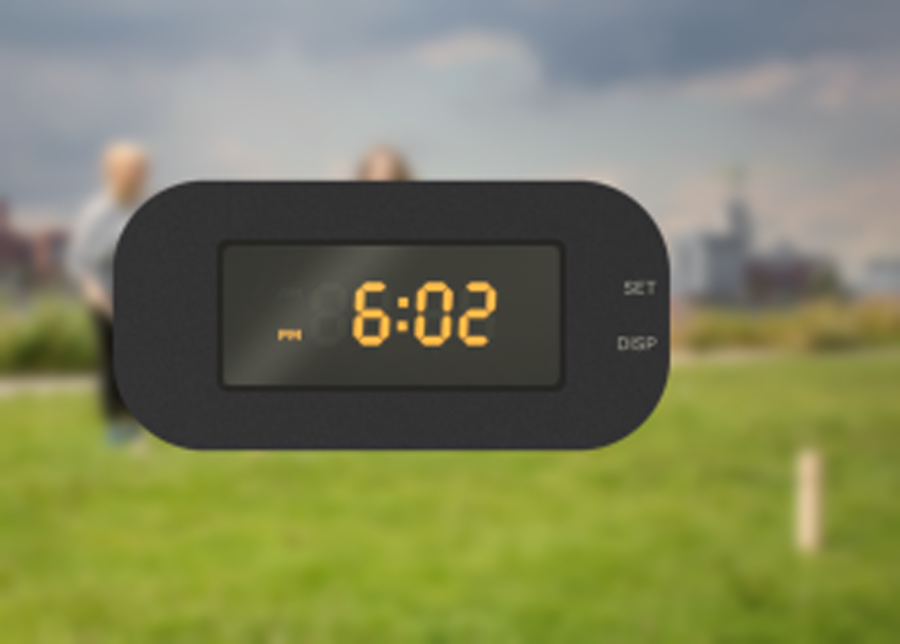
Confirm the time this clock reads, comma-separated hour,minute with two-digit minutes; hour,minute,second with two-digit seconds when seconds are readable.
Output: 6,02
